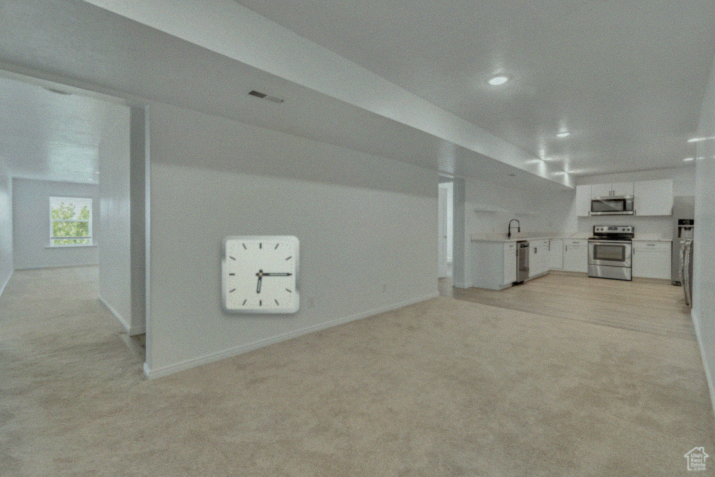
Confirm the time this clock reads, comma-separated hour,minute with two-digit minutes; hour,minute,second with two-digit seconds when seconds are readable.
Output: 6,15
